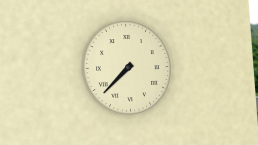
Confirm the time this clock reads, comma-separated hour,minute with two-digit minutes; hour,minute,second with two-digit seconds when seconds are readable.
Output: 7,38
